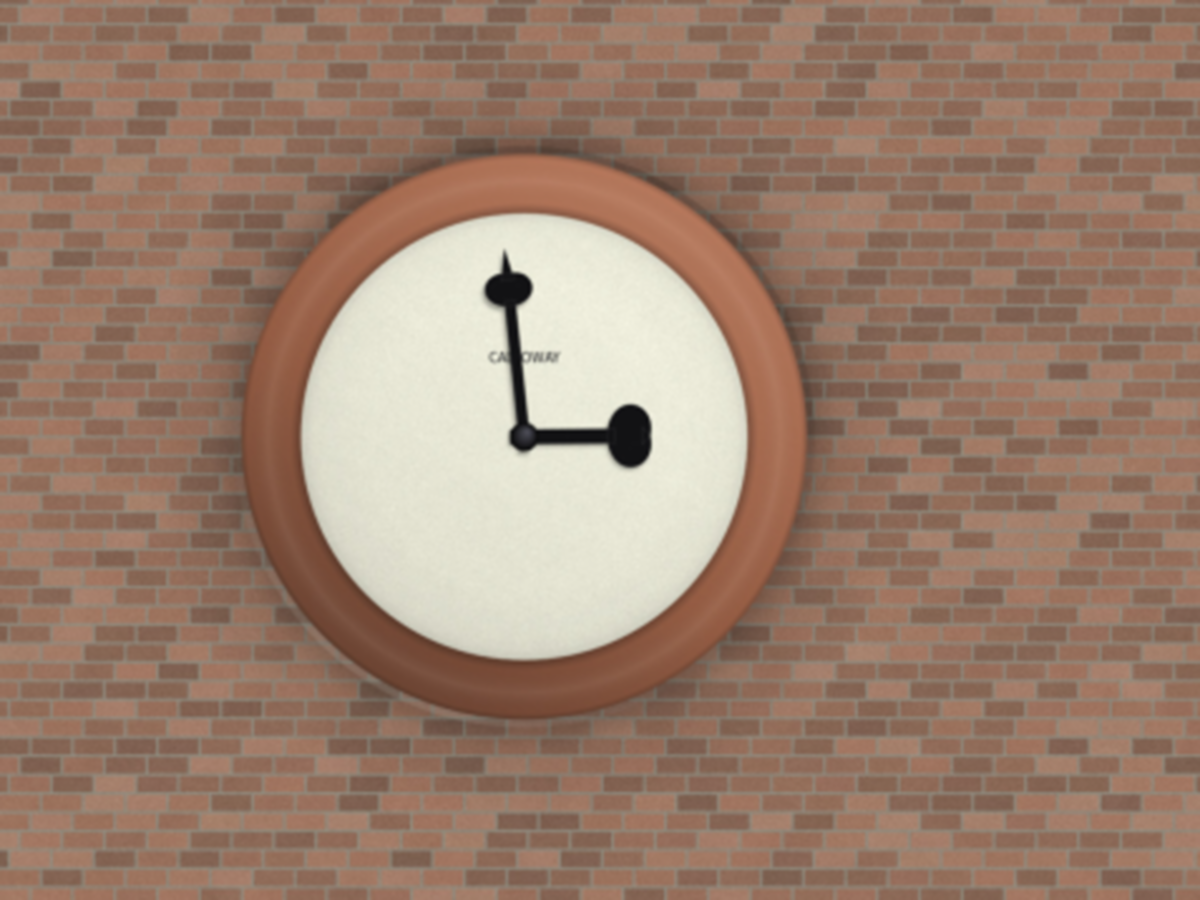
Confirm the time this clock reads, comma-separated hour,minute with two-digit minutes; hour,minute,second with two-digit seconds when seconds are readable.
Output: 2,59
